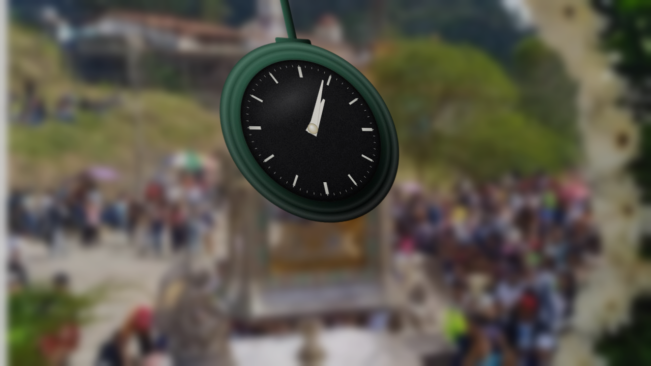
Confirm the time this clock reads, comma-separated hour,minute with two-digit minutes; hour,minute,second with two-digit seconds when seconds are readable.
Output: 1,04
